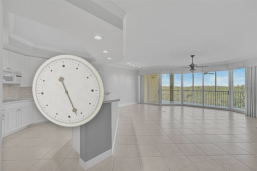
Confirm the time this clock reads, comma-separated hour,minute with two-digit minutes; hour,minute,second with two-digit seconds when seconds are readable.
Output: 11,27
